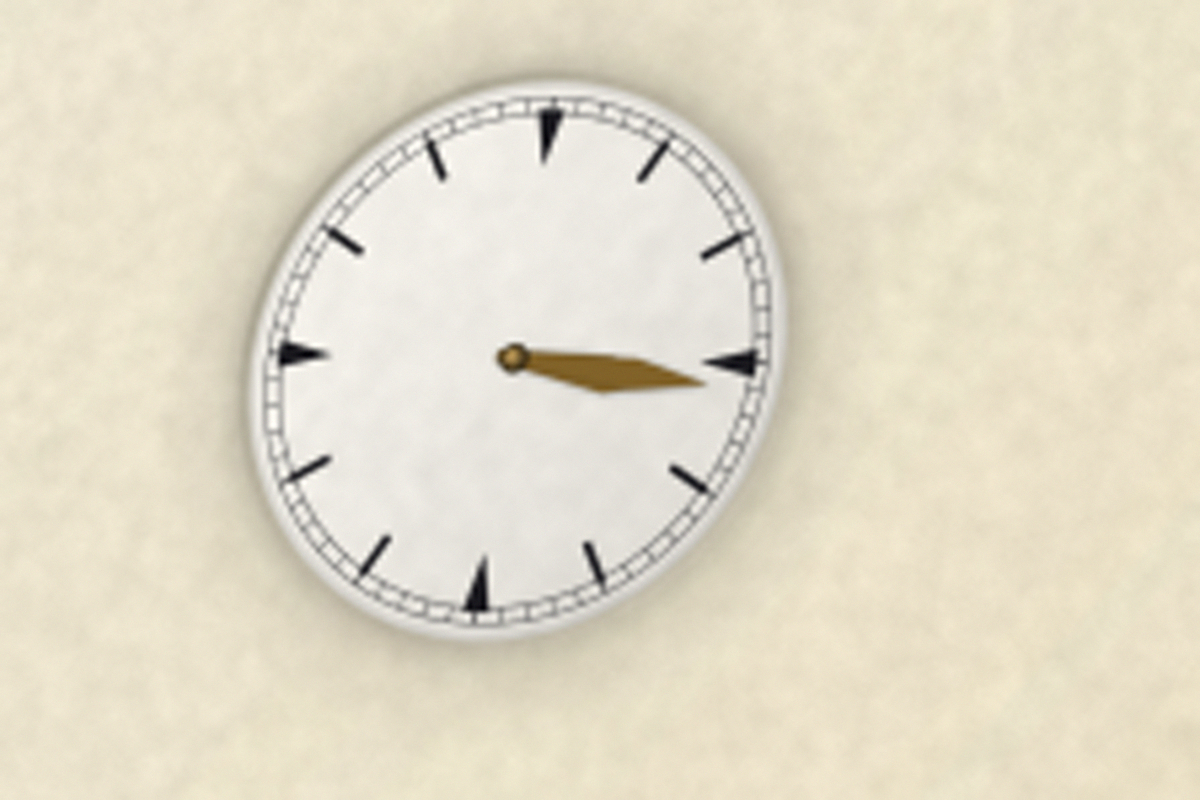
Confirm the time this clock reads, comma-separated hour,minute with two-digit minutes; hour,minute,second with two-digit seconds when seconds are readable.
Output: 3,16
